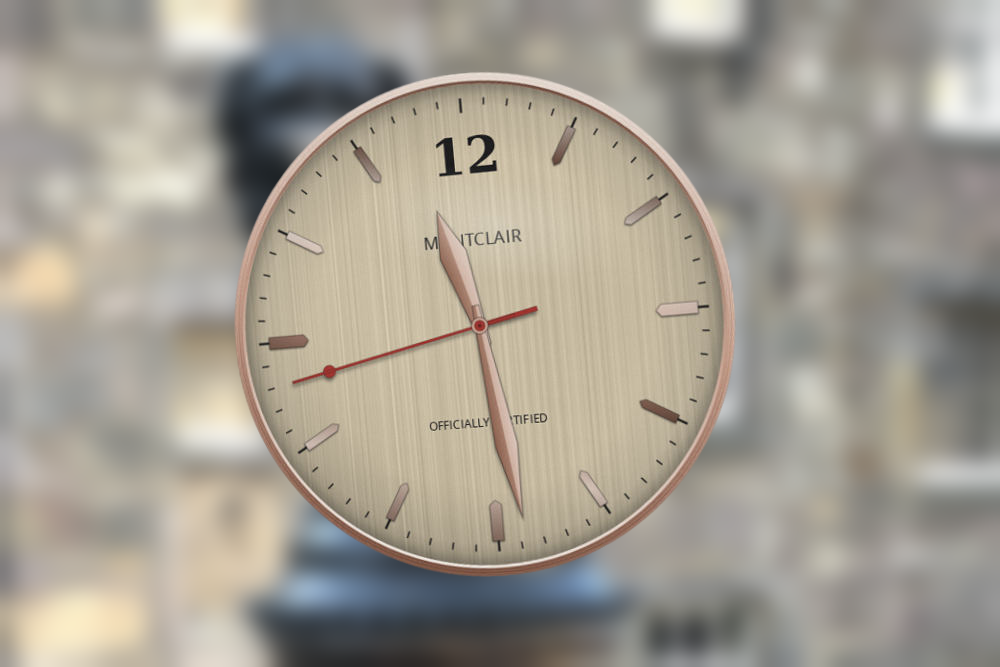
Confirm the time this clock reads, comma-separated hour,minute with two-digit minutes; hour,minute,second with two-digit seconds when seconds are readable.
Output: 11,28,43
